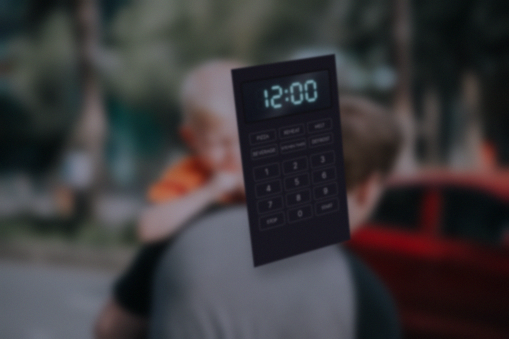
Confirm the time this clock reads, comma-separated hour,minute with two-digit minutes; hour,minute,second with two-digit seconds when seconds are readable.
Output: 12,00
